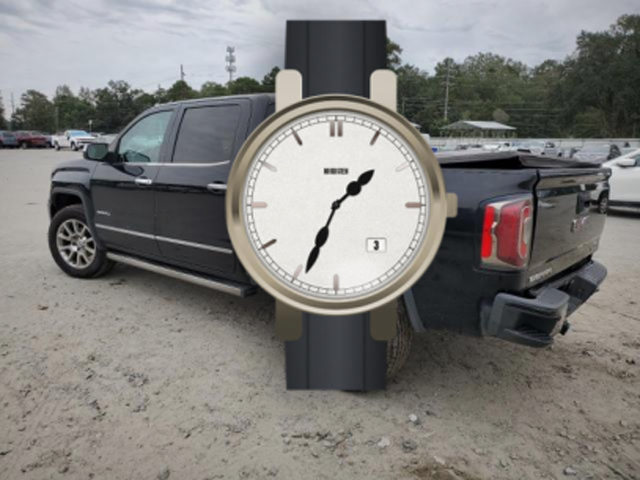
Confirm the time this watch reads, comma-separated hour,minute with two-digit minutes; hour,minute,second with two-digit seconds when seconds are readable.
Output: 1,34
